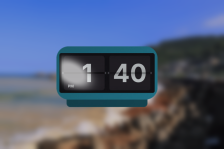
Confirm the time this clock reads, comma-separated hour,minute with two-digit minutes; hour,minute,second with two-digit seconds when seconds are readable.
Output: 1,40
